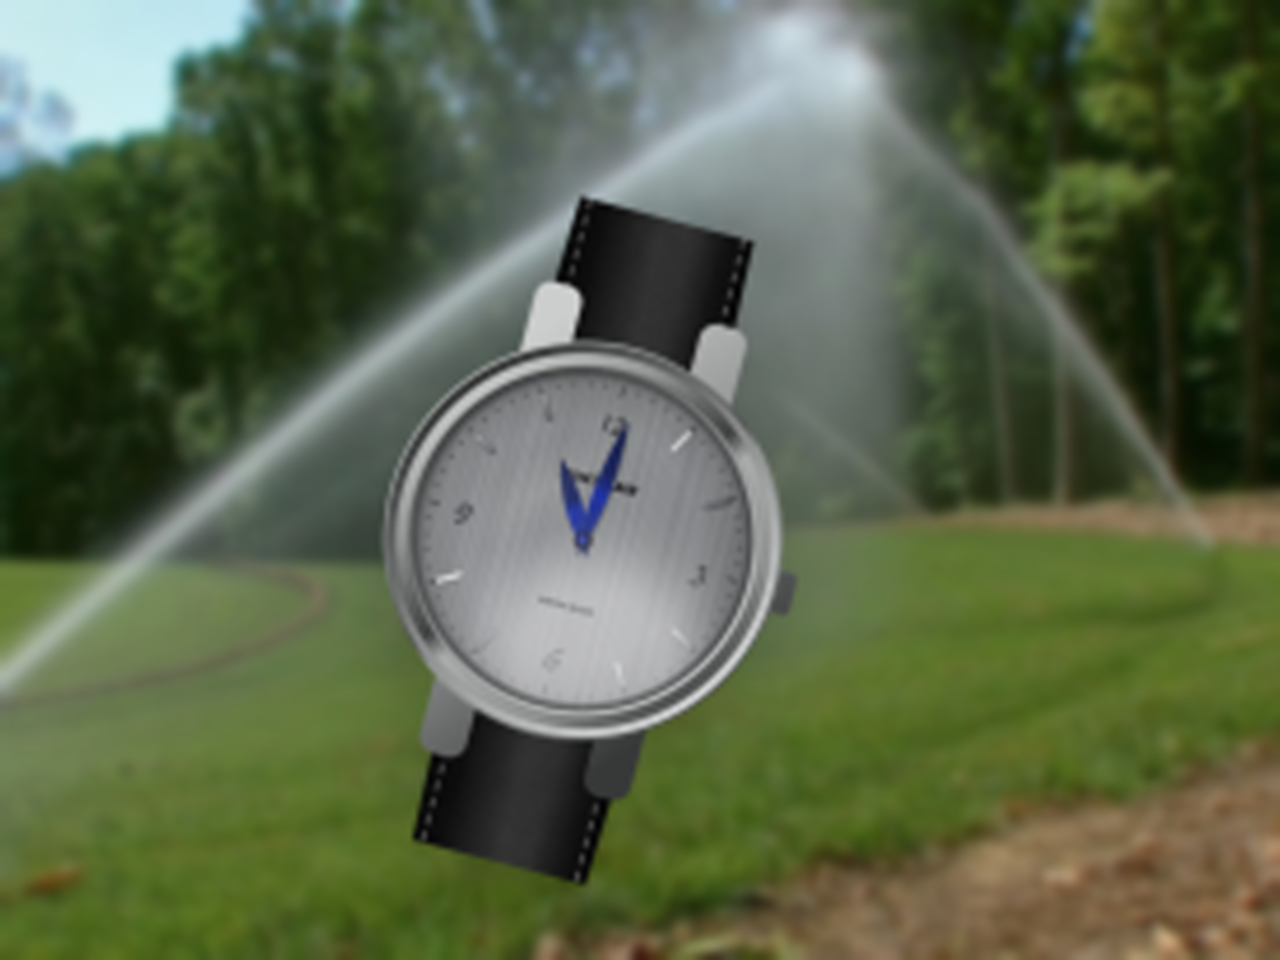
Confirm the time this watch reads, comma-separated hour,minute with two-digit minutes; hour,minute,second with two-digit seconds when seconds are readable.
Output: 11,01
